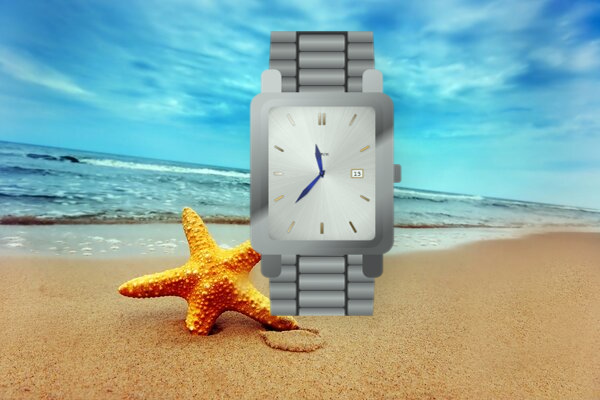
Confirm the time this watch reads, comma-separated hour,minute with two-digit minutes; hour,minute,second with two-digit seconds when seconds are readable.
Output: 11,37
